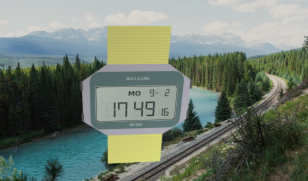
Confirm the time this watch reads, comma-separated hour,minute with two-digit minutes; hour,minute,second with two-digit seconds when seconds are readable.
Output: 17,49
